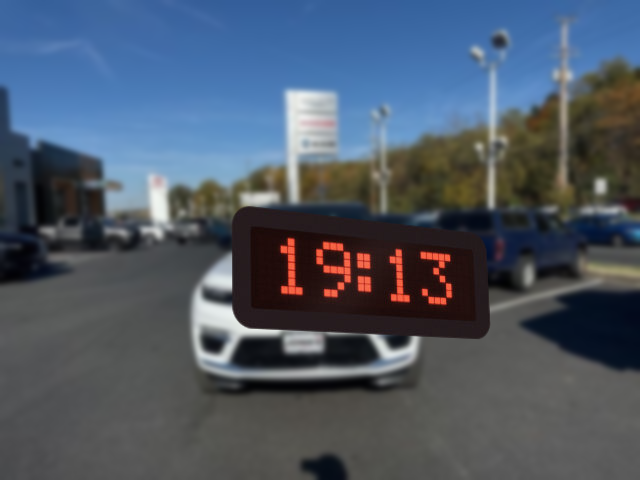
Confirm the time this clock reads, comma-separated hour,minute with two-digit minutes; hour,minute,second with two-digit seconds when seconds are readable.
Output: 19,13
